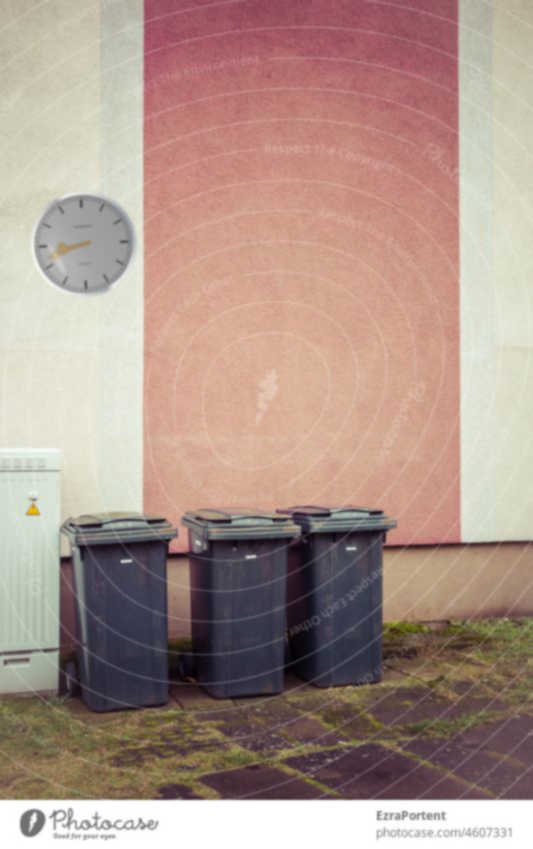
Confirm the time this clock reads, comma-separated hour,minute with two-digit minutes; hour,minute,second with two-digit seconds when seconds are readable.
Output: 8,42
